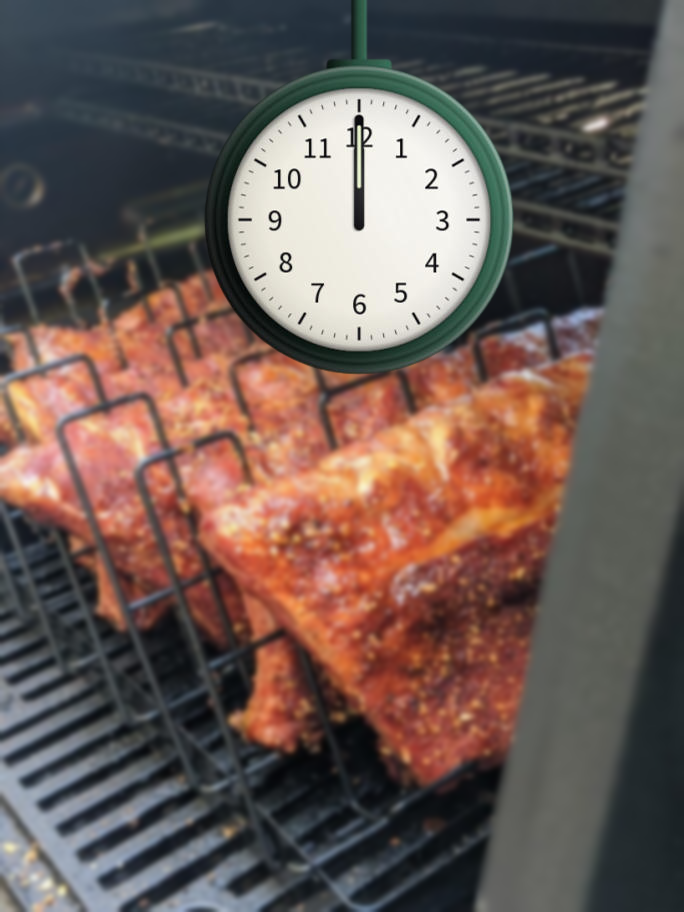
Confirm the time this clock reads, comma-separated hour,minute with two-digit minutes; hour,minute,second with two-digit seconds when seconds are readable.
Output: 12,00
